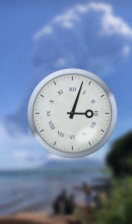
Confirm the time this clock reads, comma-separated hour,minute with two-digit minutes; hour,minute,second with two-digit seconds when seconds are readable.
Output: 3,03
